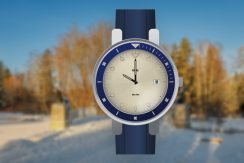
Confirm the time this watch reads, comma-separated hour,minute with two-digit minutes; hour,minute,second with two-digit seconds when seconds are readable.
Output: 10,00
